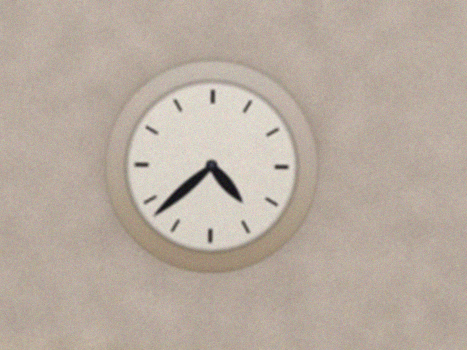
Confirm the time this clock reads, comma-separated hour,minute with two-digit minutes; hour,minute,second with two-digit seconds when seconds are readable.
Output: 4,38
